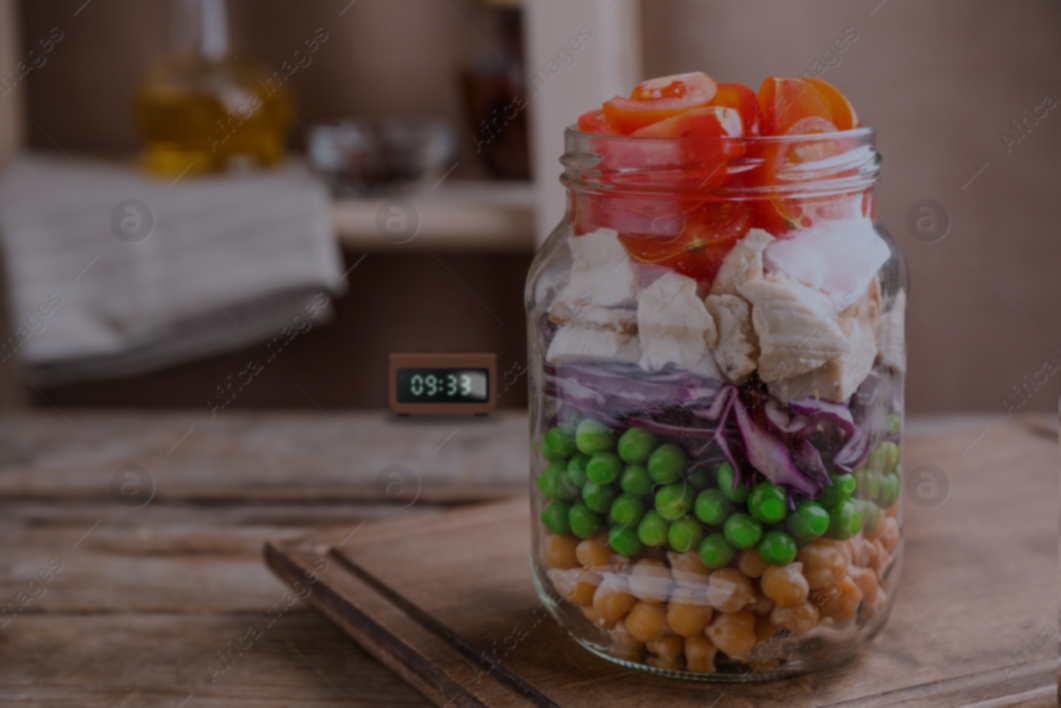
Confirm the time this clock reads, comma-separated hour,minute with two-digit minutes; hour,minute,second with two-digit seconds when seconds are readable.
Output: 9,33
